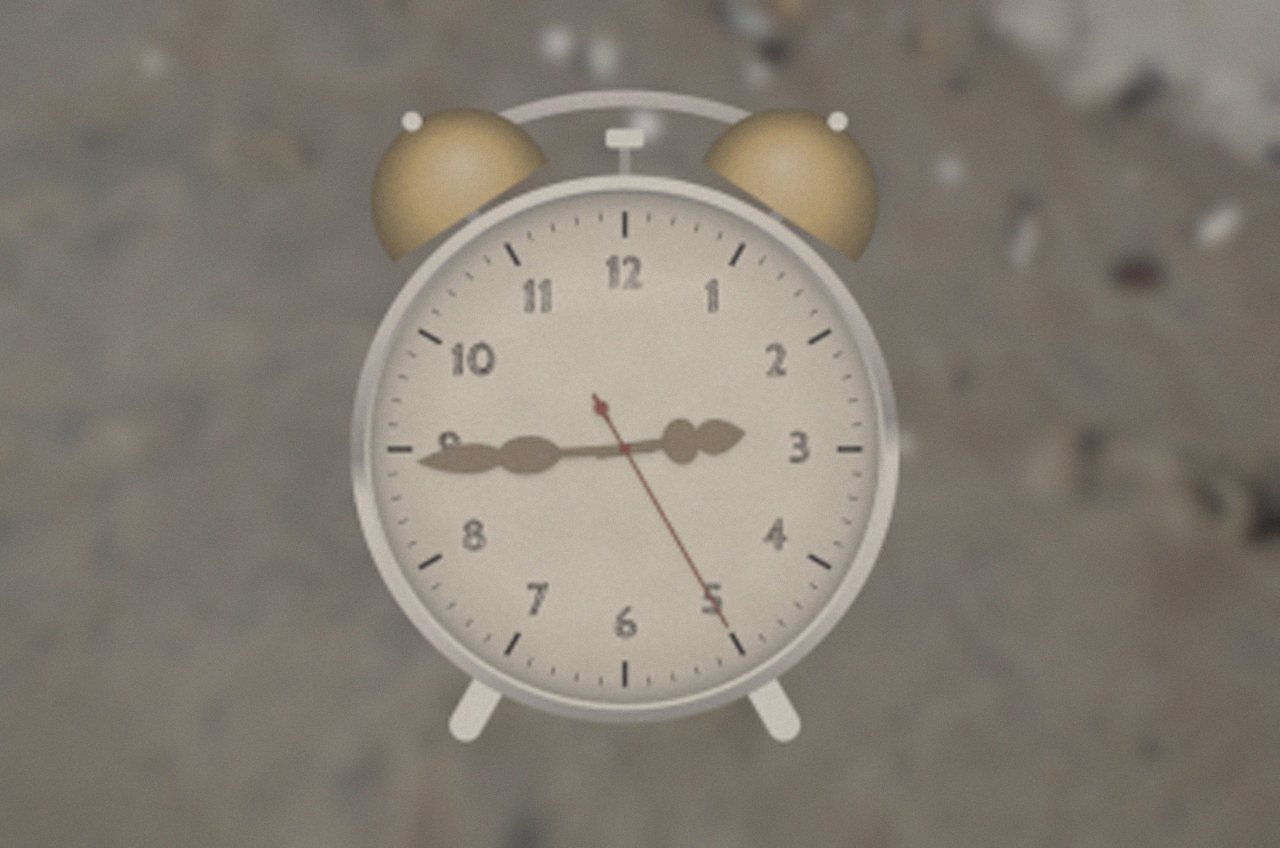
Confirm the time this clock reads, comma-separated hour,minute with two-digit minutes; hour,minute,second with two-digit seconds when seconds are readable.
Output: 2,44,25
